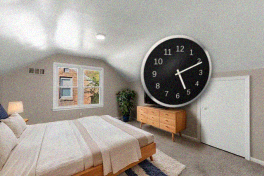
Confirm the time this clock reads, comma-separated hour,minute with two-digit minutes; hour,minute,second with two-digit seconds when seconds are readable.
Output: 5,11
